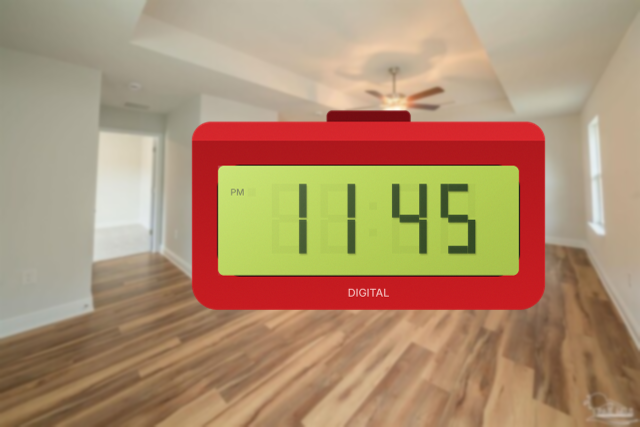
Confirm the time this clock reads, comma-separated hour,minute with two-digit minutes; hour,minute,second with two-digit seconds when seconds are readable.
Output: 11,45
